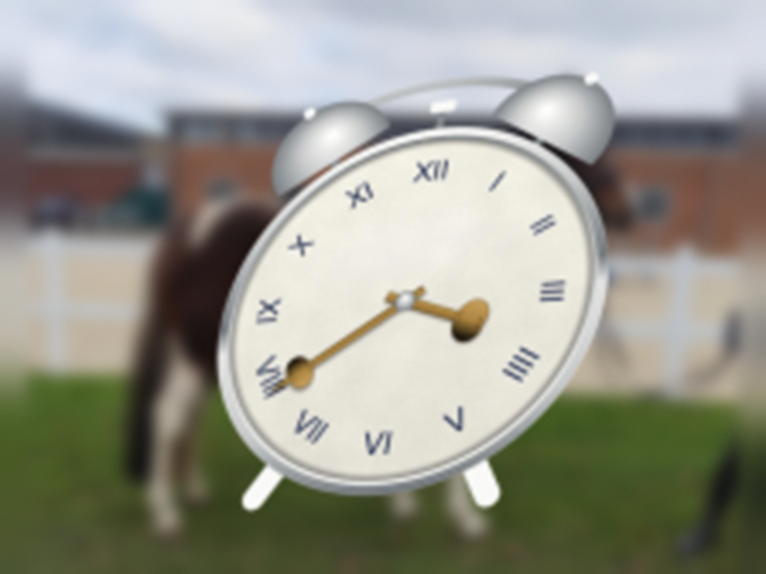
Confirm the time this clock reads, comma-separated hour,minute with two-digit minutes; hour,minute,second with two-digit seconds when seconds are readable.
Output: 3,39
